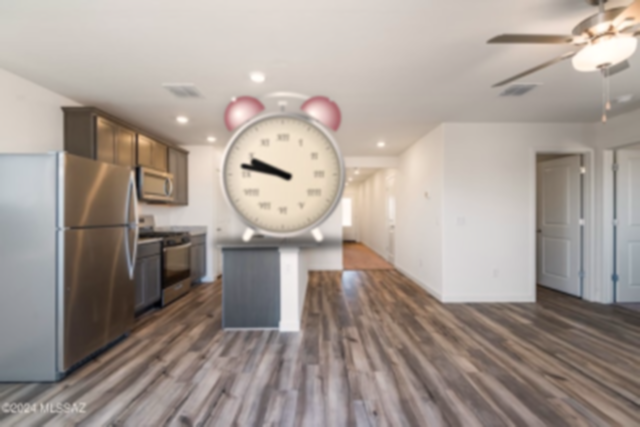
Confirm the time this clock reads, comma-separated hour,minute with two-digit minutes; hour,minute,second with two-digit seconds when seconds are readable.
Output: 9,47
